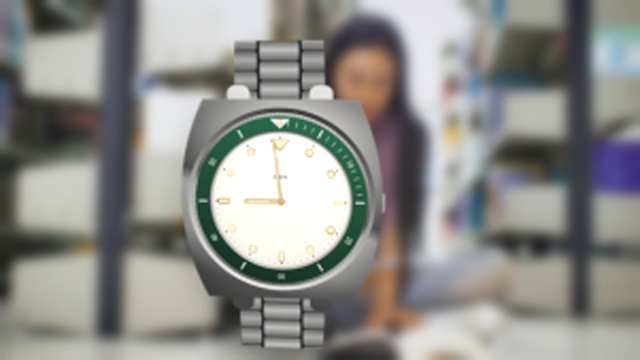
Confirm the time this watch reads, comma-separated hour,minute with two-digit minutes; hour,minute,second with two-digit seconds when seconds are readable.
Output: 8,59
